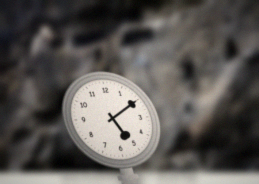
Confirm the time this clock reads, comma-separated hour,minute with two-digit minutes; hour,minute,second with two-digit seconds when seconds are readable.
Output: 5,10
